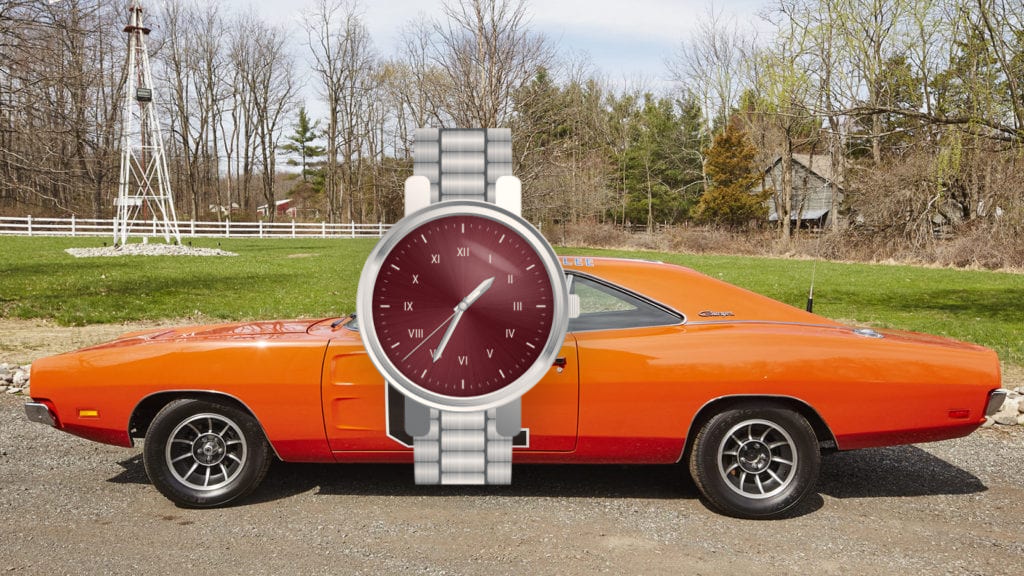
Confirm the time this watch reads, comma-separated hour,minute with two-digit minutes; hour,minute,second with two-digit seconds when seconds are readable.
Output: 1,34,38
